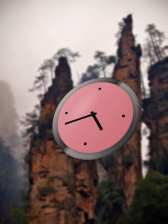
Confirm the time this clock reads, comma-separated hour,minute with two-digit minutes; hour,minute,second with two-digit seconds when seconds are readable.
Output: 4,41
